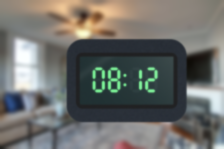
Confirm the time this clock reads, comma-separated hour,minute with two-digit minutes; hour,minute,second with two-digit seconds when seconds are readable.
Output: 8,12
